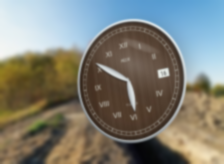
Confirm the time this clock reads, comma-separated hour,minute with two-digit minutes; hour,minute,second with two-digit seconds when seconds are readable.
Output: 5,51
